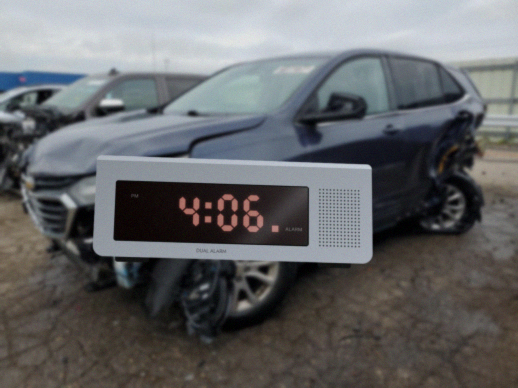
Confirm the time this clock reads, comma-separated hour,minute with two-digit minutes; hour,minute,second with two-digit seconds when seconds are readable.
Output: 4,06
